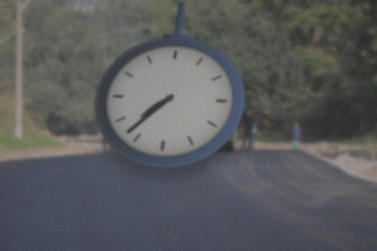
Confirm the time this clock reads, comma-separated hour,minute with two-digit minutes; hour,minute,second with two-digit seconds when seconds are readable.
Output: 7,37
